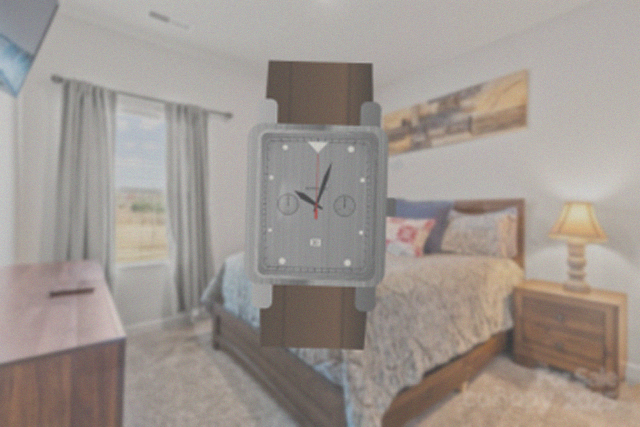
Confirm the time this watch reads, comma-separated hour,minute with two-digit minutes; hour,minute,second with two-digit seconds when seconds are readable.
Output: 10,03
